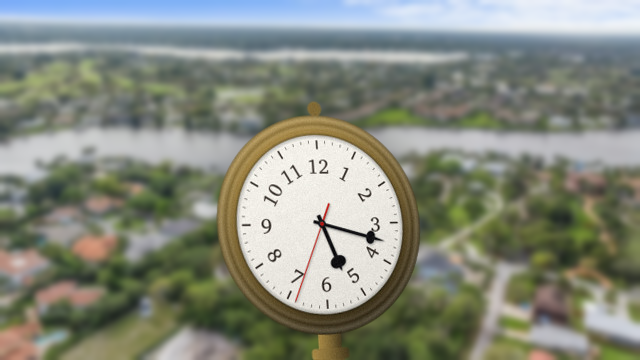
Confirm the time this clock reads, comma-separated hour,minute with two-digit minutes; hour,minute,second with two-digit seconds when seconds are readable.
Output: 5,17,34
